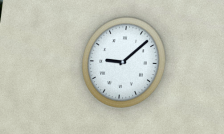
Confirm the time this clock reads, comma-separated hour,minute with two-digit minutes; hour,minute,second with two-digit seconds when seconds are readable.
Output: 9,08
